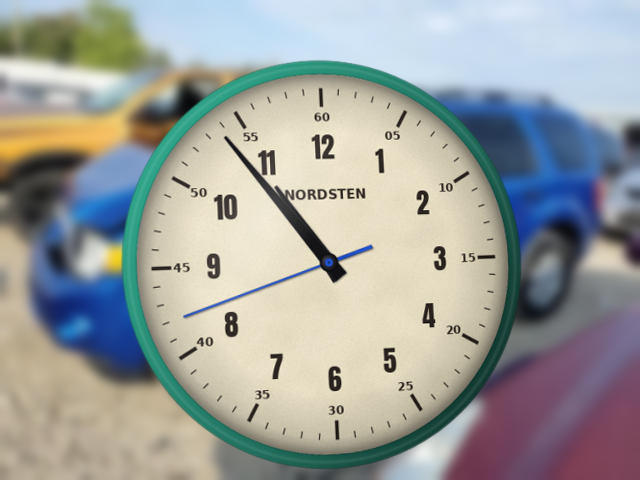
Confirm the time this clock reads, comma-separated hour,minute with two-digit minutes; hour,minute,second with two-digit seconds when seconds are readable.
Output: 10,53,42
